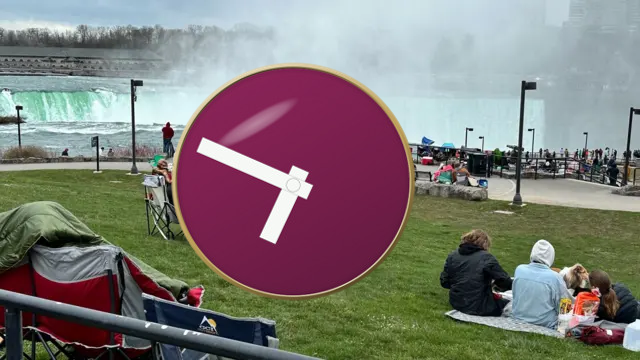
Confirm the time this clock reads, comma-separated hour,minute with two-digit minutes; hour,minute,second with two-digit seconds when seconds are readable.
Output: 6,49
